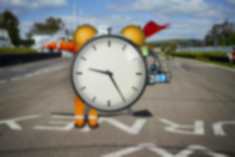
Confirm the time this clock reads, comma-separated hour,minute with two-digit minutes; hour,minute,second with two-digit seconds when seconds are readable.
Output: 9,25
